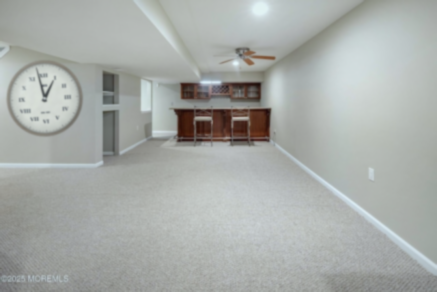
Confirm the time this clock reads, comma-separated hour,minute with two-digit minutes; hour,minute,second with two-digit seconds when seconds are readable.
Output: 12,58
